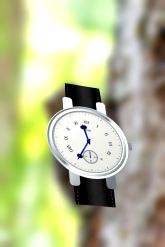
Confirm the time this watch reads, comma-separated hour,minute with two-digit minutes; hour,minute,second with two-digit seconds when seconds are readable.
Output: 11,35
